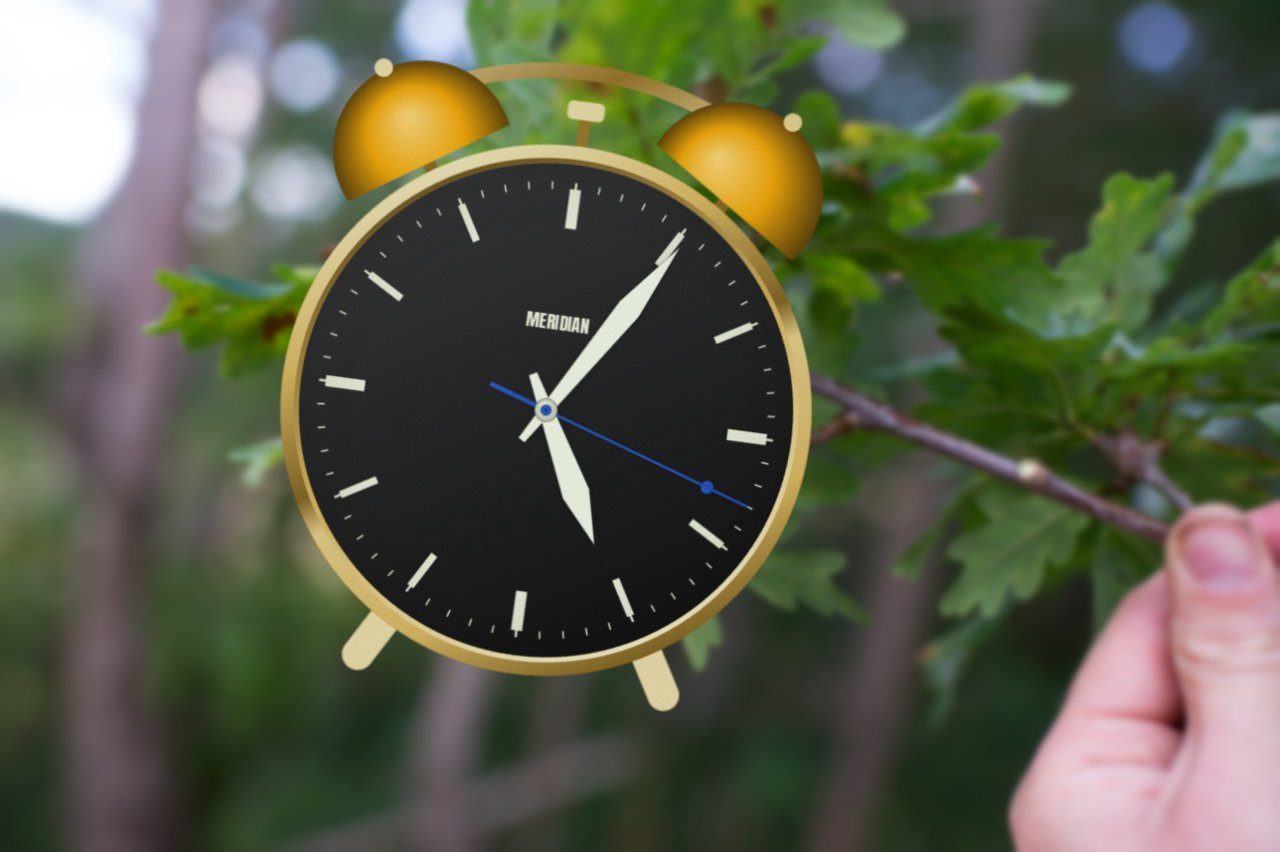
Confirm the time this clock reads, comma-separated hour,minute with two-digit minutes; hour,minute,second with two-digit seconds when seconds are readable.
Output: 5,05,18
